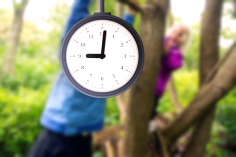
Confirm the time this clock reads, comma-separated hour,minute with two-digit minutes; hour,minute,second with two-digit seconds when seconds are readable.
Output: 9,01
